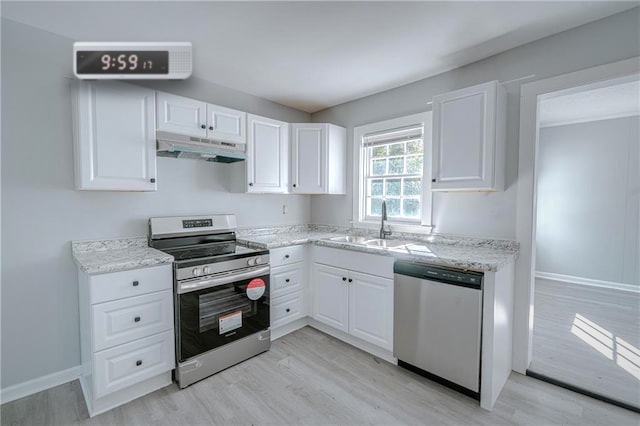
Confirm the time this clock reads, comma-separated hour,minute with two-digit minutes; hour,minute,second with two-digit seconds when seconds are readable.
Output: 9,59
